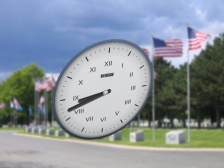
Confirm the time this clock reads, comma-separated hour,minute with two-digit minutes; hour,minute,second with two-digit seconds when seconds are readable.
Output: 8,42
